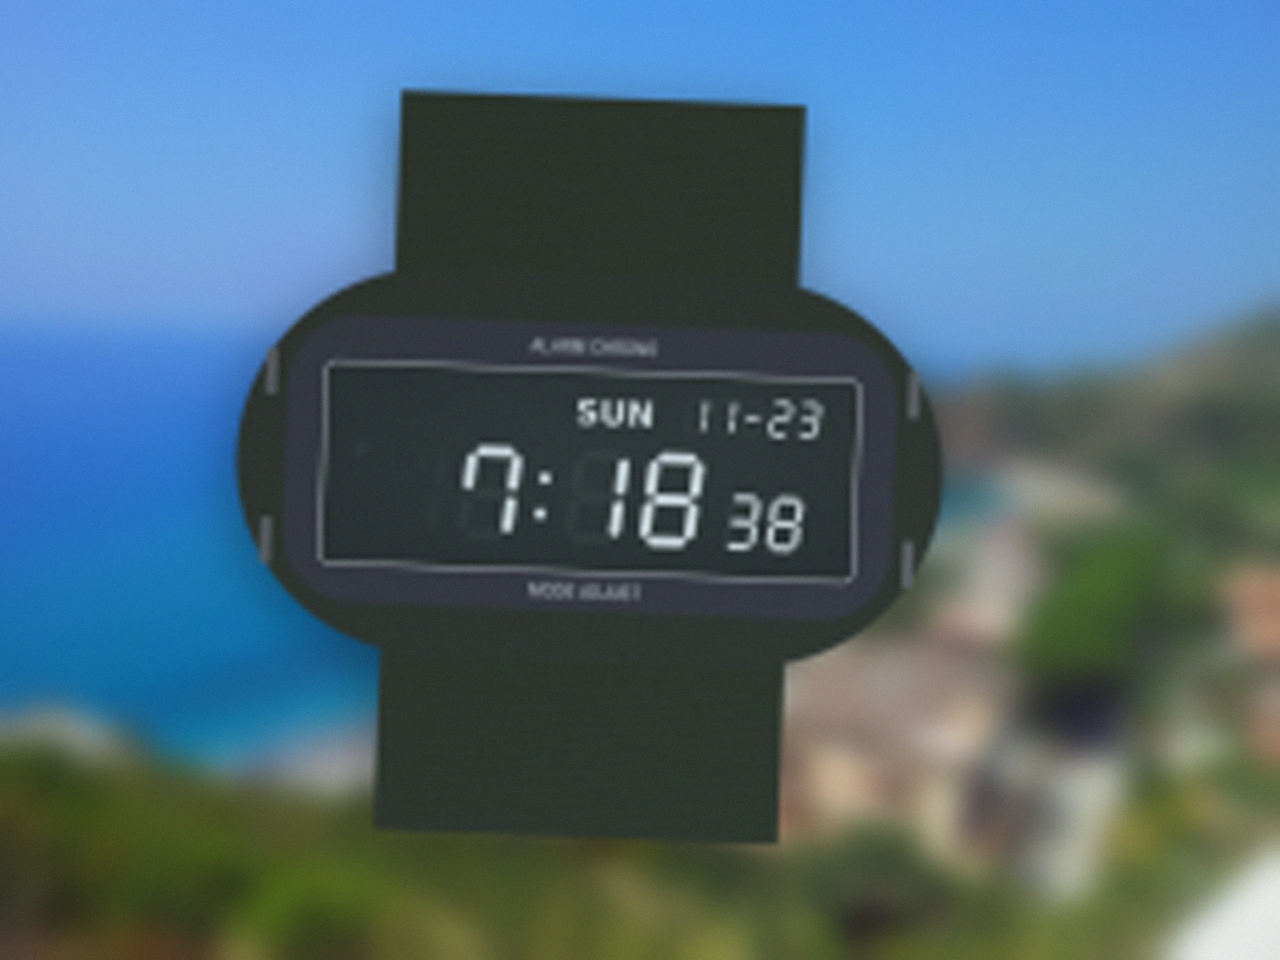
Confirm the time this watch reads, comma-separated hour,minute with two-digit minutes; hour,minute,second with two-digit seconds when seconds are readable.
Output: 7,18,38
